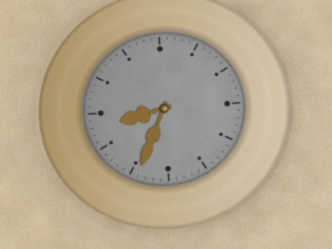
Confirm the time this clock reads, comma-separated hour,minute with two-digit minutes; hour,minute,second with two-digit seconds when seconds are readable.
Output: 8,34
